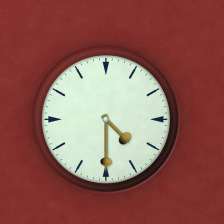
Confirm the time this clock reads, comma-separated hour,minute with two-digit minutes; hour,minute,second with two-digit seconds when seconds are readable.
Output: 4,30
